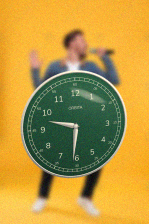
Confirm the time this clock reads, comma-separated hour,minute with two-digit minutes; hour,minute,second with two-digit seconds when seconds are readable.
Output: 9,31
